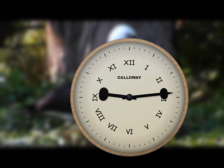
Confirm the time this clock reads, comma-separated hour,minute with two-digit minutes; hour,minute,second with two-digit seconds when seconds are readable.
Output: 9,14
